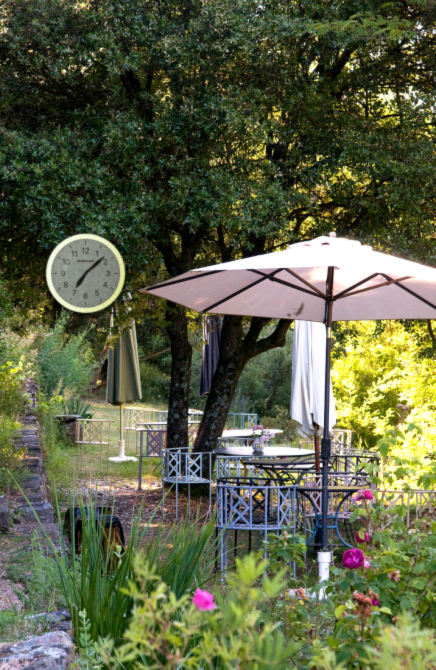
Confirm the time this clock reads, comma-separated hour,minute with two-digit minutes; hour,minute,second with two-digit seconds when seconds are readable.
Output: 7,08
